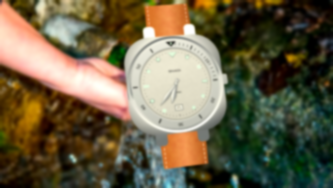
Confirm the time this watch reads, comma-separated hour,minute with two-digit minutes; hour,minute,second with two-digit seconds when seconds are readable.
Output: 6,37
